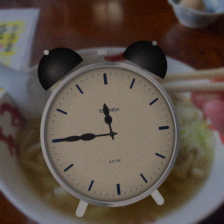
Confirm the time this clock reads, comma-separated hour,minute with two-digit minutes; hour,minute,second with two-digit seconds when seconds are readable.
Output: 11,45
